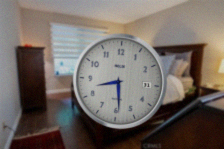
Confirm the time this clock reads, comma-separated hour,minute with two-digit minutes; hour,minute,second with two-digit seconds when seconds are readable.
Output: 8,29
